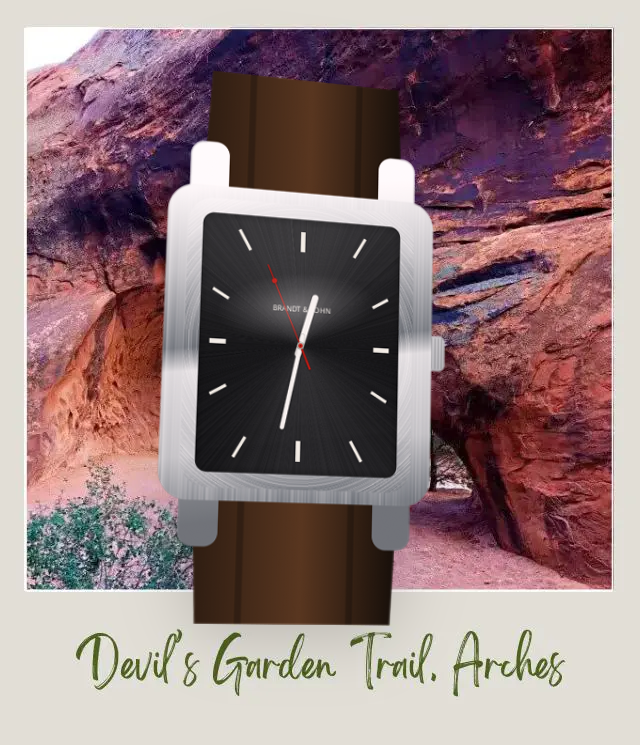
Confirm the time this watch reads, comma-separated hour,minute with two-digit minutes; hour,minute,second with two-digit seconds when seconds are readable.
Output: 12,31,56
